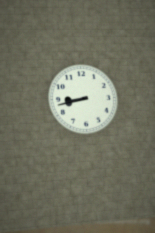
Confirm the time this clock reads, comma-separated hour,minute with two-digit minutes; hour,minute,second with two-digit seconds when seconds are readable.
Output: 8,43
